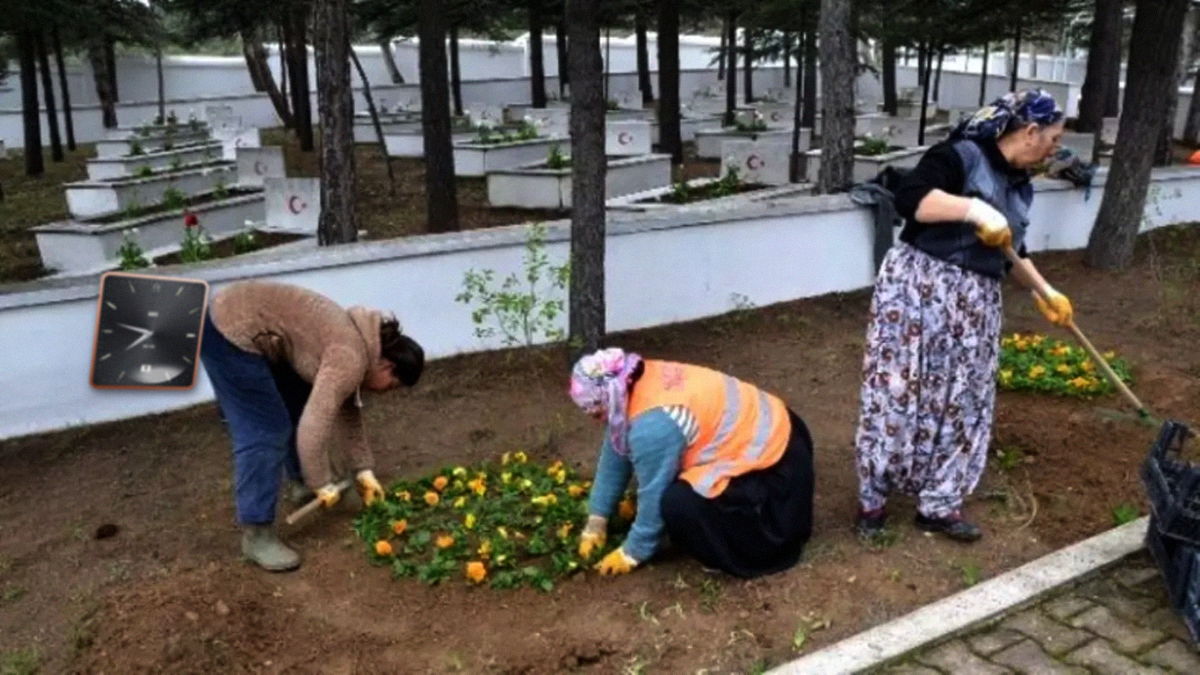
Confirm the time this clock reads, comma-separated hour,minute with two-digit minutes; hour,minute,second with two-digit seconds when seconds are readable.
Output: 7,47
